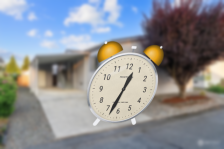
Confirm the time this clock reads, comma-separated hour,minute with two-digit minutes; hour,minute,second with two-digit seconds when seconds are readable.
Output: 12,33
